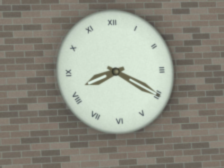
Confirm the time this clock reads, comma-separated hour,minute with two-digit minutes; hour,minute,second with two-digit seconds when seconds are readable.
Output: 8,20
